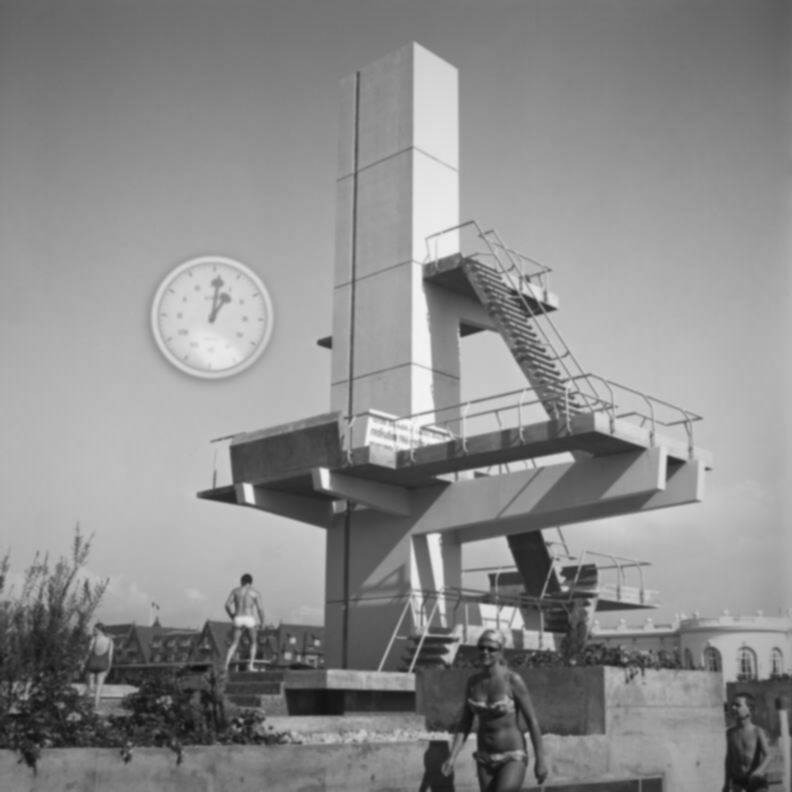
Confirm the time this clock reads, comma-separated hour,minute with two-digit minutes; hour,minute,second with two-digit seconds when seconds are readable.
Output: 1,01
